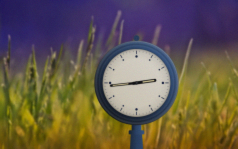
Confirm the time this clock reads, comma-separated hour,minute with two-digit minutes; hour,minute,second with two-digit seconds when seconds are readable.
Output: 2,44
